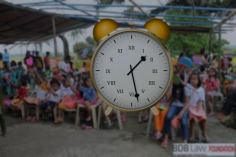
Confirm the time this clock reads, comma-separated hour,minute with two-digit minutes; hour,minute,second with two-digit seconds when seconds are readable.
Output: 1,28
